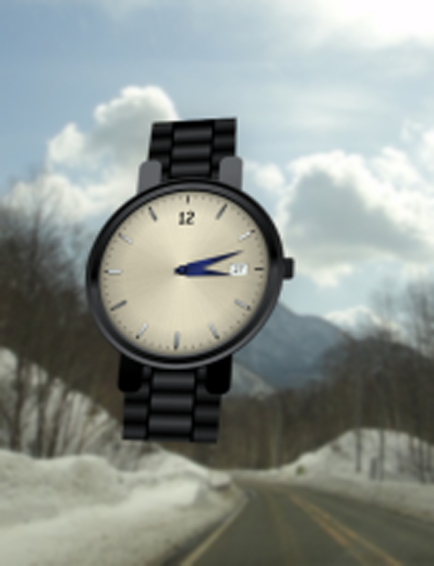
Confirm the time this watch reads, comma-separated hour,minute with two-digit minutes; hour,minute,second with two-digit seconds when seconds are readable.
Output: 3,12
